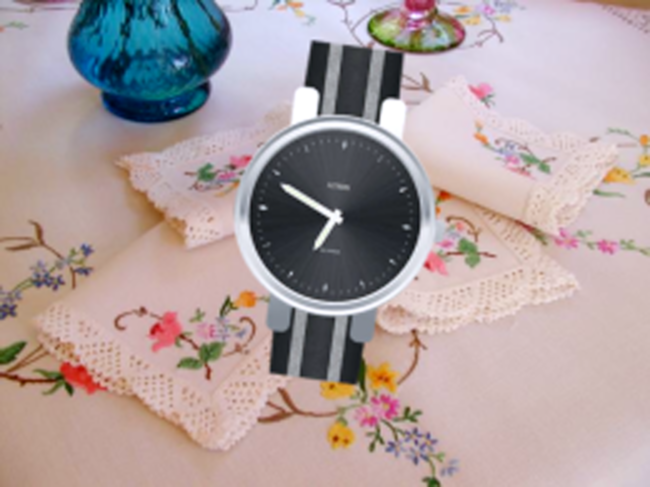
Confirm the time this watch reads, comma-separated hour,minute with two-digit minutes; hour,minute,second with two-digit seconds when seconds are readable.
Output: 6,49
